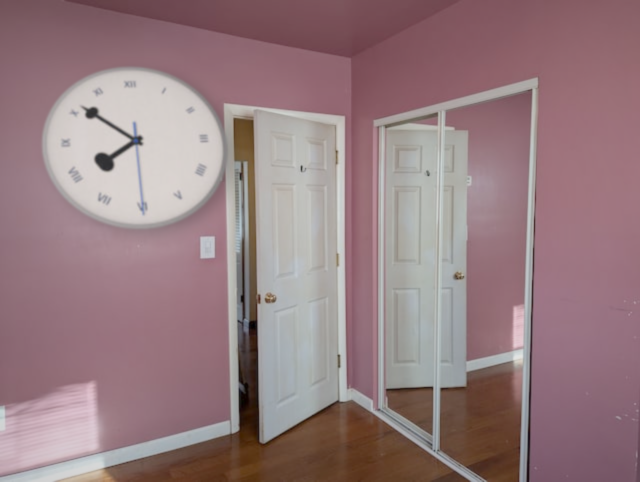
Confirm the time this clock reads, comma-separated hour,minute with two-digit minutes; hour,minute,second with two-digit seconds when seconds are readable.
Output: 7,51,30
